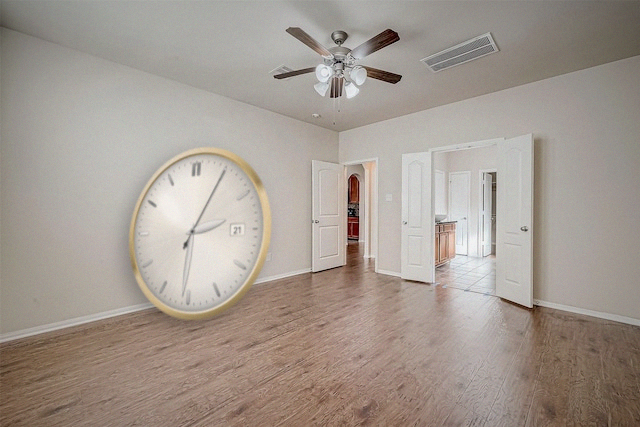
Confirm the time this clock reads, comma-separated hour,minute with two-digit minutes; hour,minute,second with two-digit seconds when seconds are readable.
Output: 2,31,05
